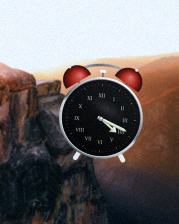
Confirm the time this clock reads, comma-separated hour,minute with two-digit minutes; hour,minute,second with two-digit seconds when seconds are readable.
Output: 4,19
